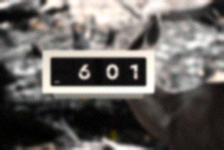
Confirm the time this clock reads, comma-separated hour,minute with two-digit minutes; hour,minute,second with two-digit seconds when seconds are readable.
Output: 6,01
